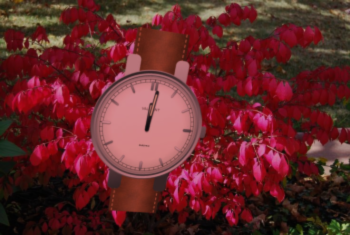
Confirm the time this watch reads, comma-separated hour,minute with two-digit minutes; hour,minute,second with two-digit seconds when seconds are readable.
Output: 12,01
